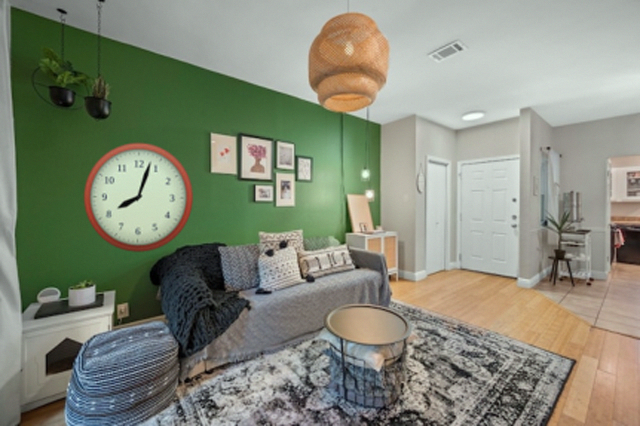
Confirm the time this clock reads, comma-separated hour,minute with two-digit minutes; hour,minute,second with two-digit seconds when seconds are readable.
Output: 8,03
